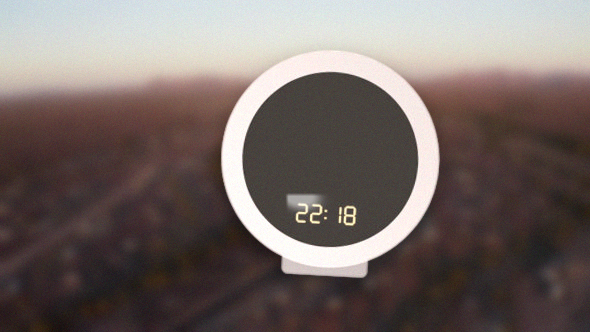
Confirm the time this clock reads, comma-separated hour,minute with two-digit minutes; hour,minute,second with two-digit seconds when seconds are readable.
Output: 22,18
